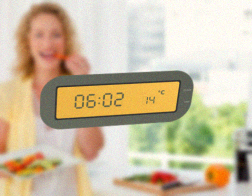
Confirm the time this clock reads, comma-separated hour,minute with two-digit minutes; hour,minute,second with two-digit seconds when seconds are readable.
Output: 6,02
